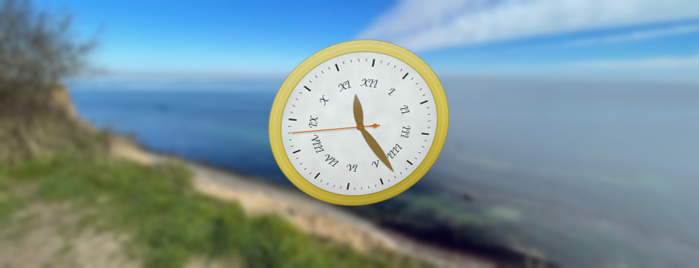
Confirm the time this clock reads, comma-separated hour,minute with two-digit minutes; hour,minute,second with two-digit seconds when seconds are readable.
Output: 11,22,43
